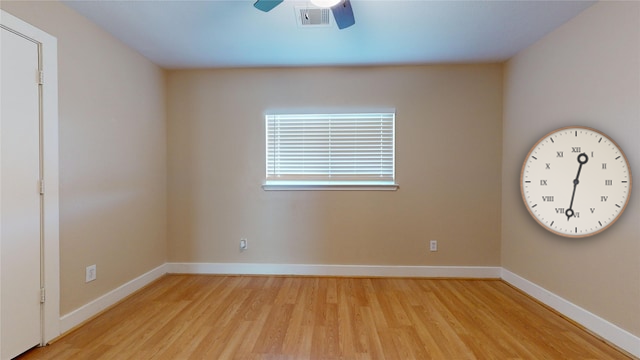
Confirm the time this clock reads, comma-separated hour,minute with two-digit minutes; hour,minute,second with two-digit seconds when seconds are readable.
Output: 12,32
